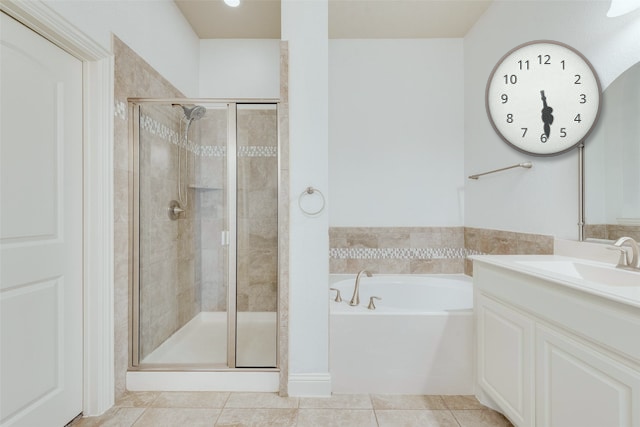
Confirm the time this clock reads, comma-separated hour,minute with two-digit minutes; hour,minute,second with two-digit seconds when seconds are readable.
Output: 5,29
